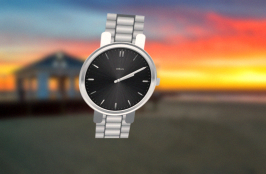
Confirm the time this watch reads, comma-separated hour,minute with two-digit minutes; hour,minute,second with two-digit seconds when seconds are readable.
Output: 2,10
